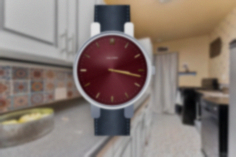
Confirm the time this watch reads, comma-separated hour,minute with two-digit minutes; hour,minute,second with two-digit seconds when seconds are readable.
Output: 3,17
